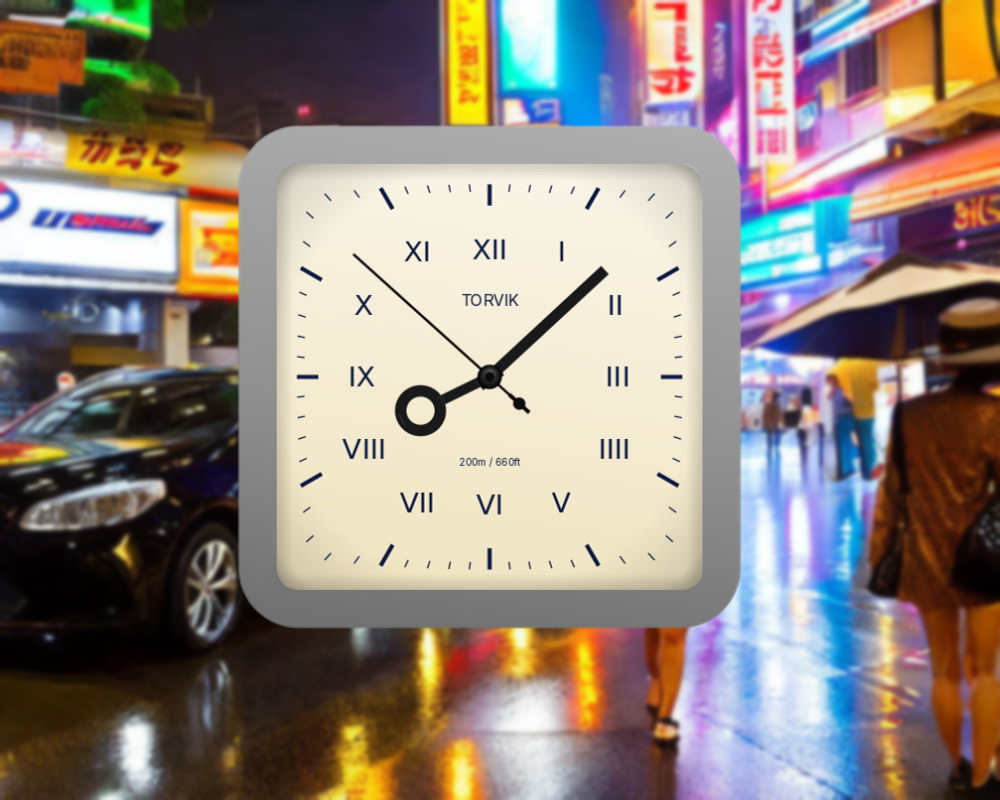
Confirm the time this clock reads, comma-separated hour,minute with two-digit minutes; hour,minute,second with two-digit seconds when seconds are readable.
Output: 8,07,52
